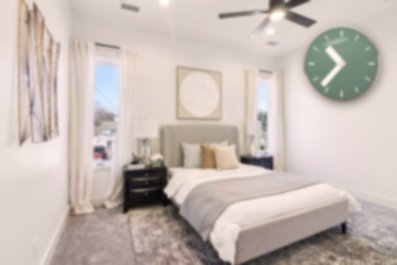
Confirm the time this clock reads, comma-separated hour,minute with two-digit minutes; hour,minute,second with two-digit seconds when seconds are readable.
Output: 10,37
